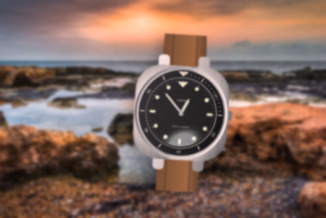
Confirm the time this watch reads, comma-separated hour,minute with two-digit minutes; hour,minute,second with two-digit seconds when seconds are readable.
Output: 12,53
